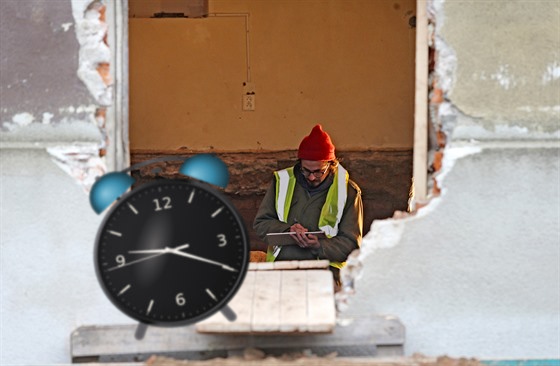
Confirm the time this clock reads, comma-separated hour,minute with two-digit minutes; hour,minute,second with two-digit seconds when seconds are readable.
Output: 9,19,44
